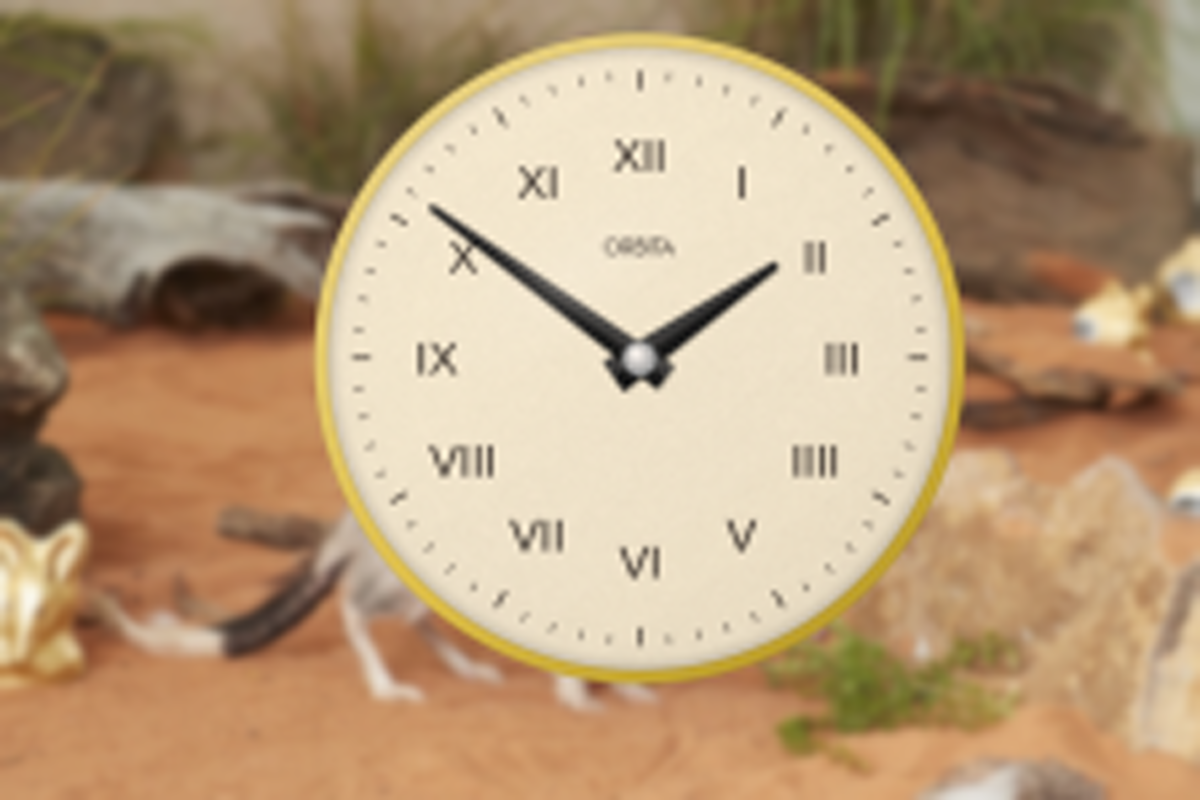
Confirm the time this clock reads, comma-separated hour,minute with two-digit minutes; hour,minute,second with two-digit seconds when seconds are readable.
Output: 1,51
